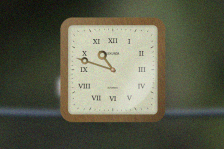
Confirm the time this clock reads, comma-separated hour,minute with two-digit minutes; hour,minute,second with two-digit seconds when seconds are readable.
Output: 10,48
